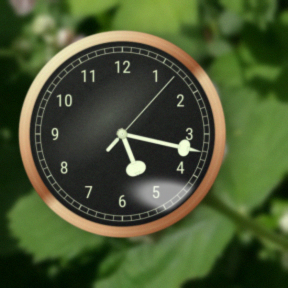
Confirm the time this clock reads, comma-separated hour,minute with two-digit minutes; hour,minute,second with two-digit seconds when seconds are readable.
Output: 5,17,07
